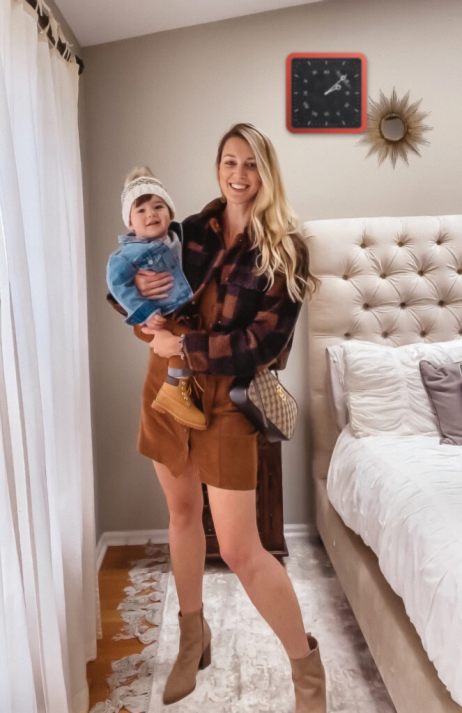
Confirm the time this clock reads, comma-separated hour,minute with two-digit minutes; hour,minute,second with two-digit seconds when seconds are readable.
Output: 2,08
